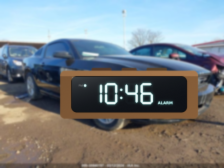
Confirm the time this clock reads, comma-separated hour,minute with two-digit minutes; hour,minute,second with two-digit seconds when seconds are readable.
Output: 10,46
